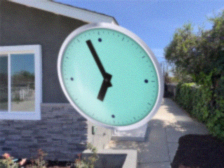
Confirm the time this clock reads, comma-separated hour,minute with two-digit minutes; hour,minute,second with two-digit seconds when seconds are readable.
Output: 6,57
